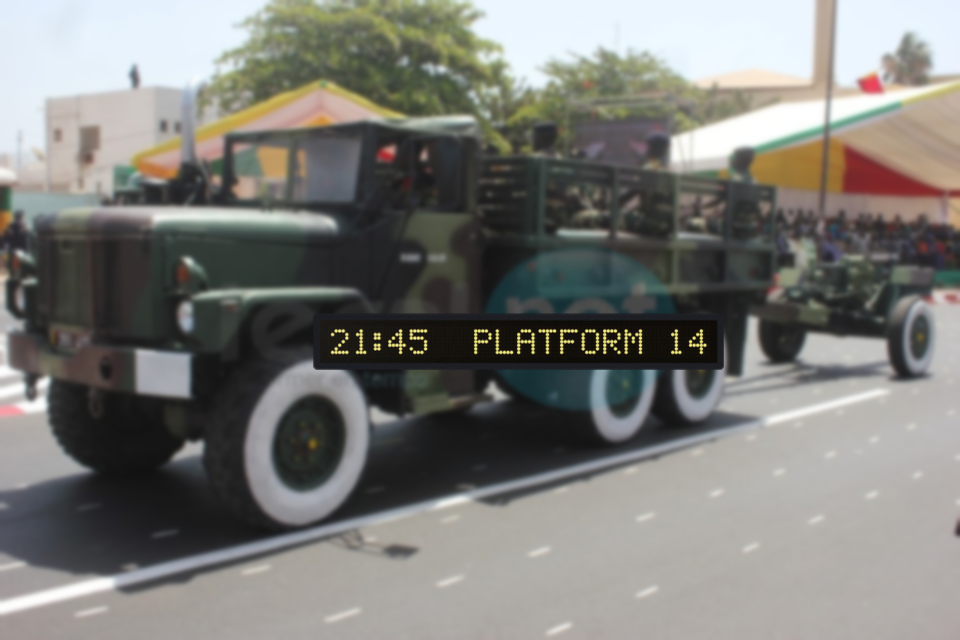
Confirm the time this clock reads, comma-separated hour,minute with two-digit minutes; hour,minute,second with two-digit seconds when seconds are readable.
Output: 21,45
